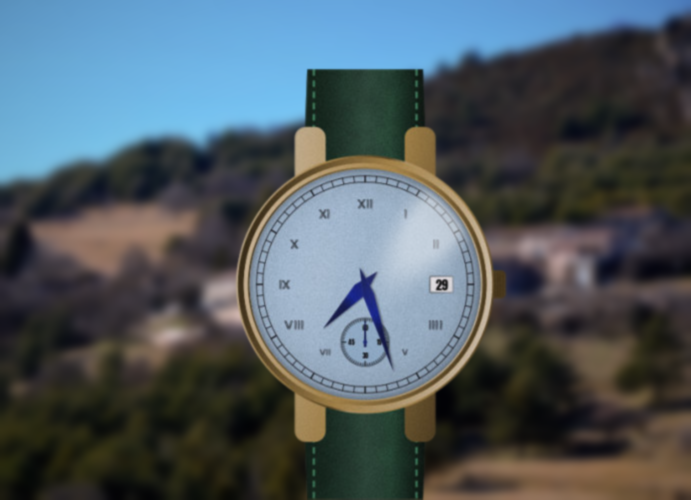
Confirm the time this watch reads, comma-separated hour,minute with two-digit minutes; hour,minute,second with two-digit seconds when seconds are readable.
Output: 7,27
